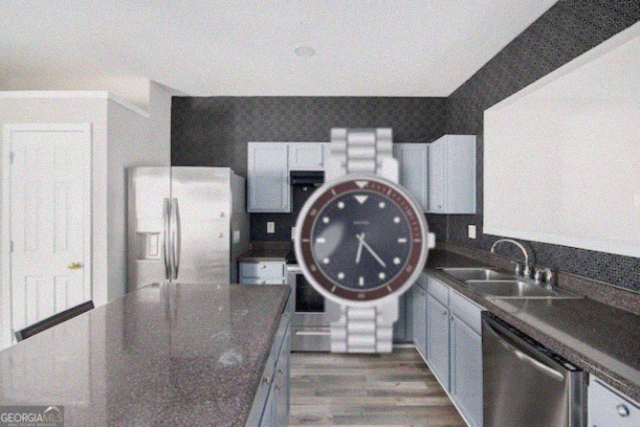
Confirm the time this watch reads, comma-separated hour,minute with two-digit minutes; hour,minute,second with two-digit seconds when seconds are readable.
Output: 6,23
